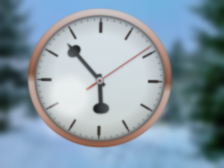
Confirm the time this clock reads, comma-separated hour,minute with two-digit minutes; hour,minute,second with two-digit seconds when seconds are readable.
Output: 5,53,09
